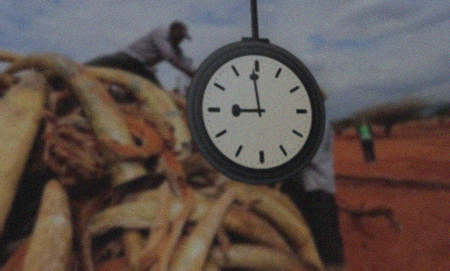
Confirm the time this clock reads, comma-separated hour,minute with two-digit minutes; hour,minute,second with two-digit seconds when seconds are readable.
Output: 8,59
